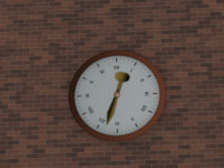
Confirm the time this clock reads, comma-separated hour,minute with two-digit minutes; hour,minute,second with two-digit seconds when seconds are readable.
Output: 12,33
